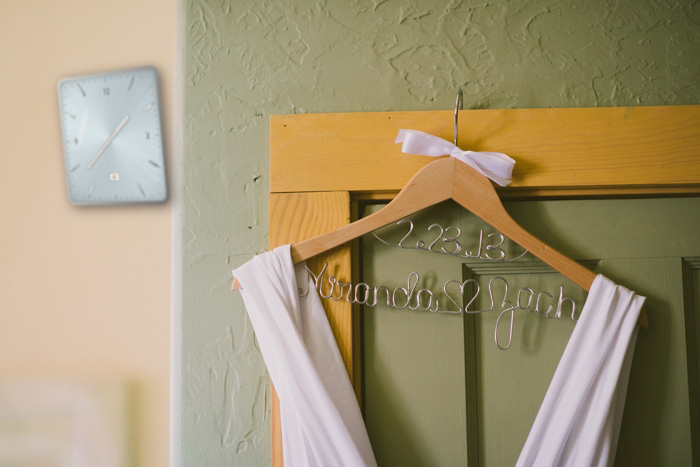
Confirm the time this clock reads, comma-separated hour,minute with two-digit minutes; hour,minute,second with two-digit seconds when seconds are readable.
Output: 1,38
